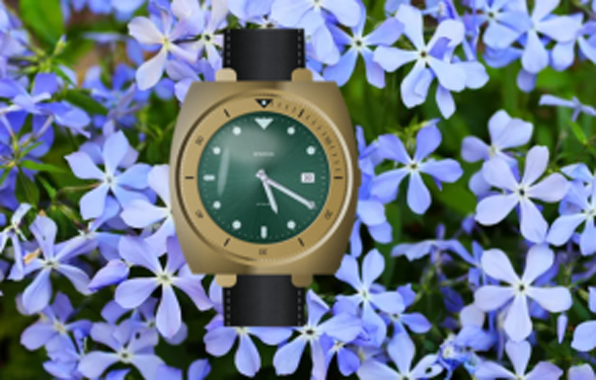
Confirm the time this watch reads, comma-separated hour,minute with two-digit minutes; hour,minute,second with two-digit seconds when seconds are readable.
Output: 5,20
